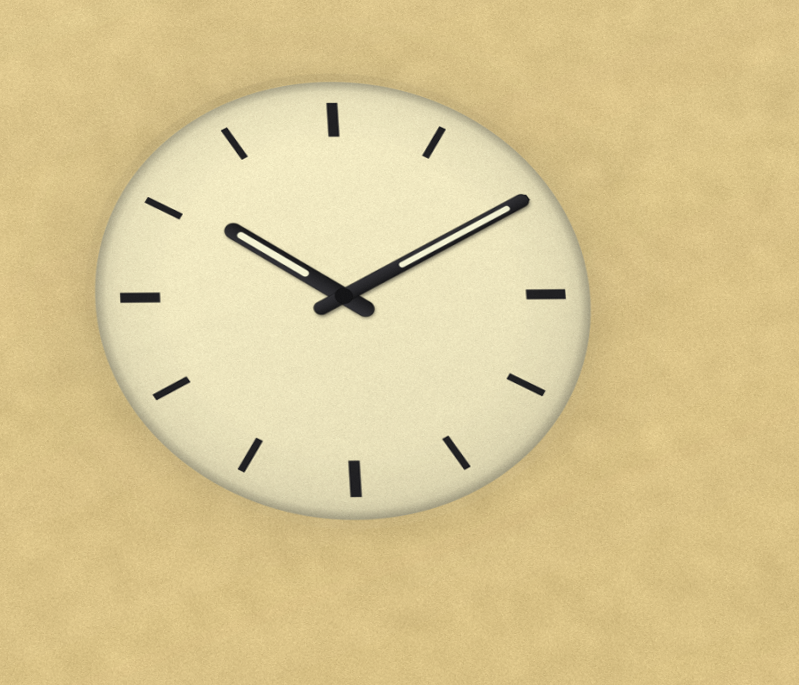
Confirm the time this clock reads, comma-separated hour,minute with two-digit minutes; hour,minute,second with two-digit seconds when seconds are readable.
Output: 10,10
